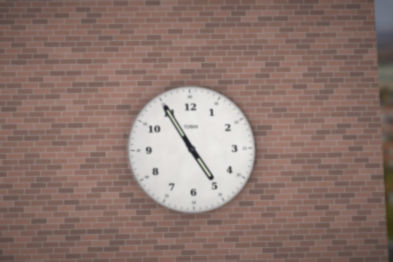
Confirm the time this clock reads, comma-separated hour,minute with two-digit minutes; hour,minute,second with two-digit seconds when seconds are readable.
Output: 4,55
